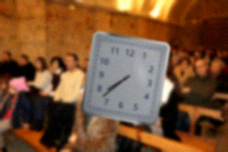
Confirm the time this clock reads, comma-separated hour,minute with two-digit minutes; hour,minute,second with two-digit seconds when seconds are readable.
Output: 7,37
